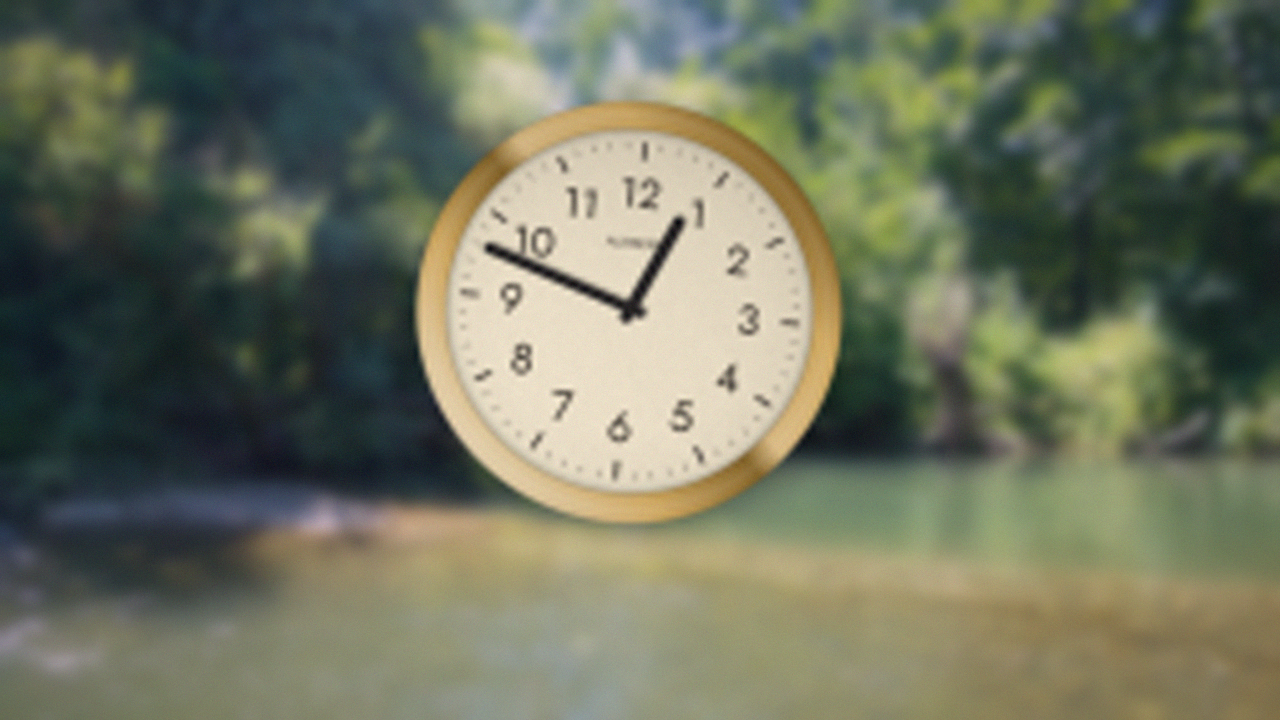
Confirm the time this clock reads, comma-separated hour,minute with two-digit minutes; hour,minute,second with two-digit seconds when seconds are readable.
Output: 12,48
